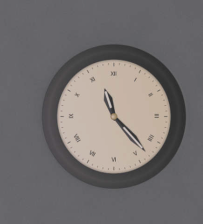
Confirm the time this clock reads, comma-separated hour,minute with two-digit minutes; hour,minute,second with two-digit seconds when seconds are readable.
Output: 11,23
